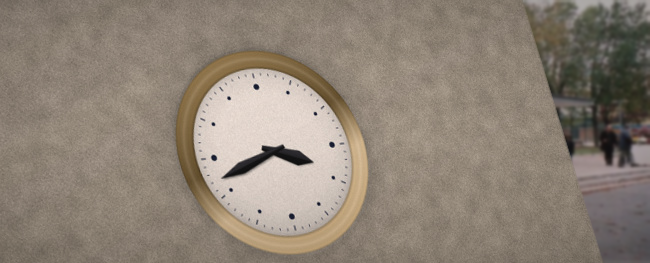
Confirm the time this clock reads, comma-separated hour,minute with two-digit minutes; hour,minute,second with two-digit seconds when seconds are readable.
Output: 3,42
